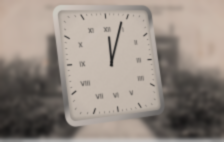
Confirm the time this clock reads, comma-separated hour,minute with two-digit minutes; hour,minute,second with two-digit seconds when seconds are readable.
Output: 12,04
